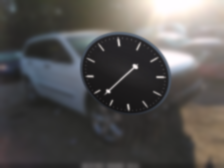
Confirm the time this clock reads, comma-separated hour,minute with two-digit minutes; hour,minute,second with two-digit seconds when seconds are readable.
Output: 1,38
